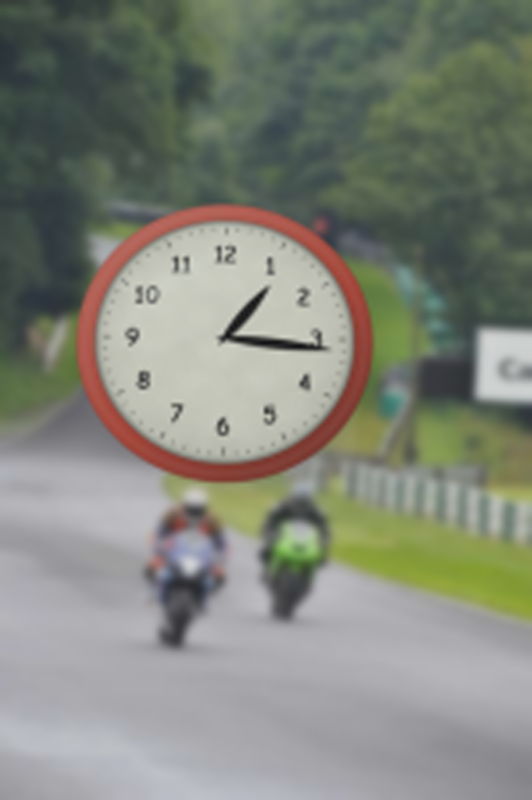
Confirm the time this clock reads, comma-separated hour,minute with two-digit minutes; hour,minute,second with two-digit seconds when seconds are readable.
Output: 1,16
